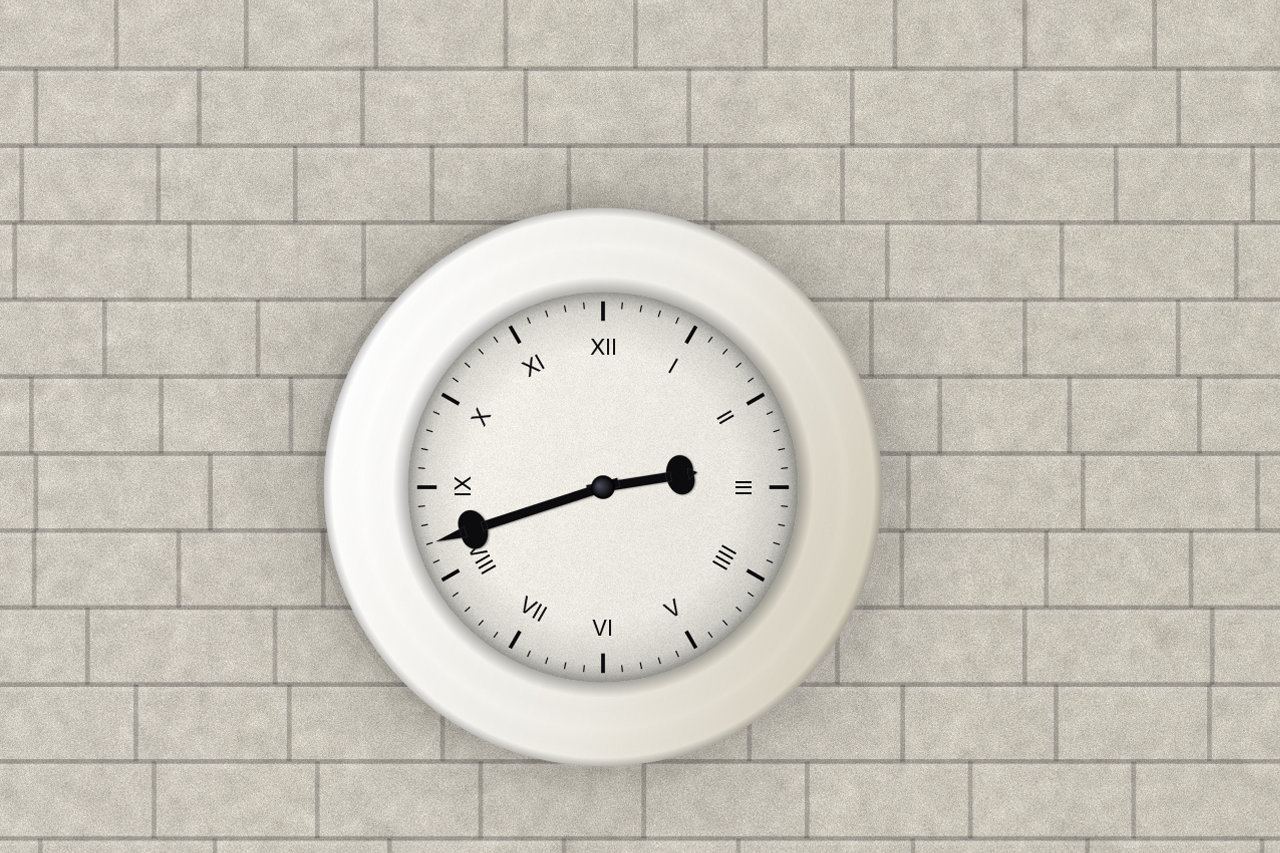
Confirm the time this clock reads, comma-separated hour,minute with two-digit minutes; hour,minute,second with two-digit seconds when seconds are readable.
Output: 2,42
